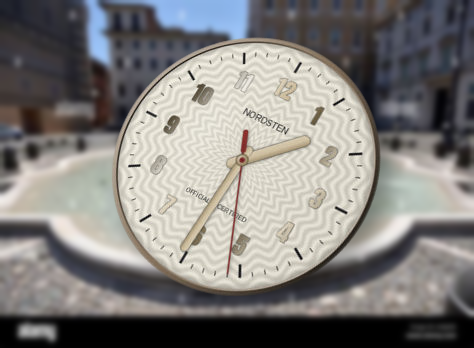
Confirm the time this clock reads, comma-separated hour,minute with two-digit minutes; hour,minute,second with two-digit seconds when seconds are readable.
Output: 1,30,26
